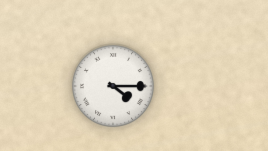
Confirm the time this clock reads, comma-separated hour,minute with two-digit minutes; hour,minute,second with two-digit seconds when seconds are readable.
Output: 4,15
